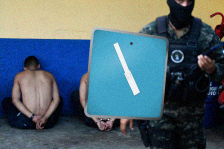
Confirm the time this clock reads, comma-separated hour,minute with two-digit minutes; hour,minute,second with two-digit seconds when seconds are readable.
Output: 4,55
